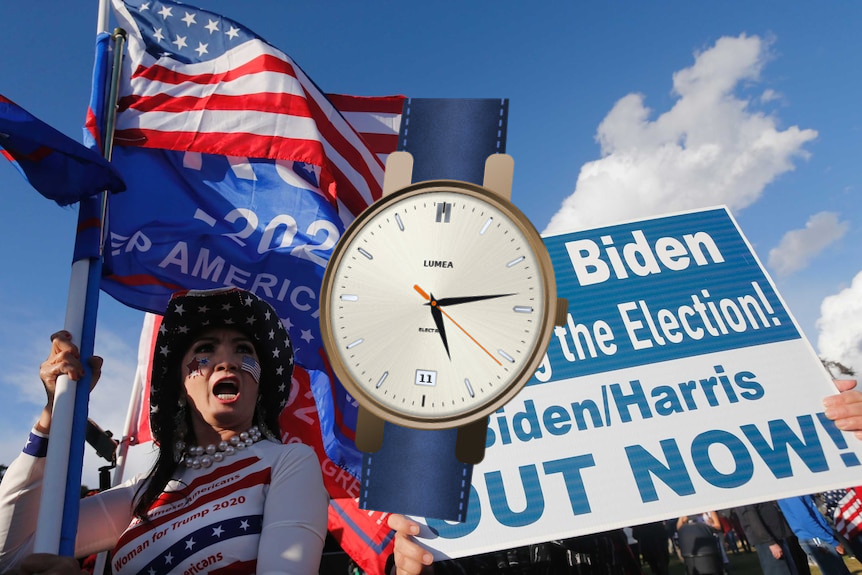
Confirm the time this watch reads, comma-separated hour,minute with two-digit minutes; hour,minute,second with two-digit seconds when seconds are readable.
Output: 5,13,21
